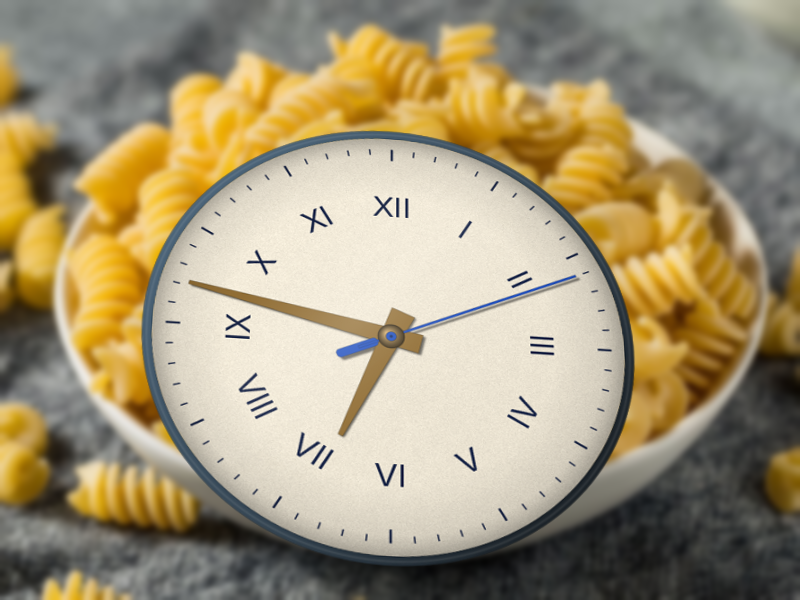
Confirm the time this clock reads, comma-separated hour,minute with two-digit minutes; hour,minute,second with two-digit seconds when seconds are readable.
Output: 6,47,11
